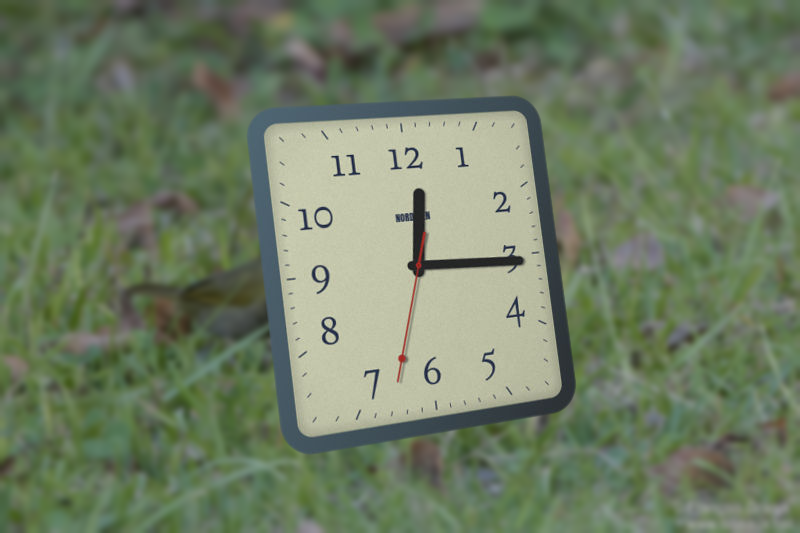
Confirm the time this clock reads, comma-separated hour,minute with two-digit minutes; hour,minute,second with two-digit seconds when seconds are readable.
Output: 12,15,33
